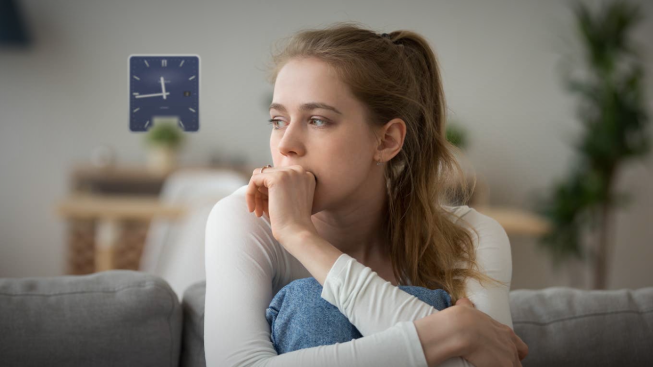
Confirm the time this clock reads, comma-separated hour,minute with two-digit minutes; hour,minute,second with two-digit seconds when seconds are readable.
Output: 11,44
